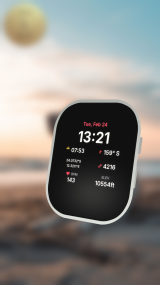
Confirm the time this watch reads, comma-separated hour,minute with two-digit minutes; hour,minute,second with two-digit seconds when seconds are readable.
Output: 13,21
